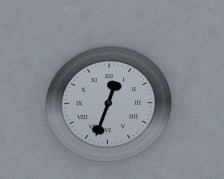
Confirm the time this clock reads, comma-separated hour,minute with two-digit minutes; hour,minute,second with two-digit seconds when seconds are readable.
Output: 12,33
